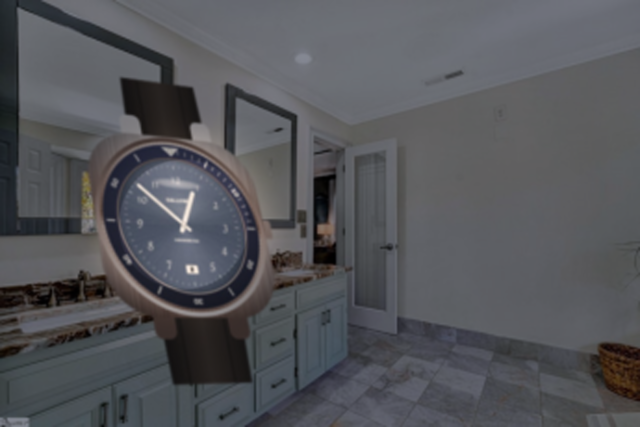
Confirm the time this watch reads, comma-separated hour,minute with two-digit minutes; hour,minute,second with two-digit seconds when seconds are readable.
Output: 12,52
